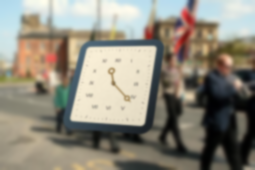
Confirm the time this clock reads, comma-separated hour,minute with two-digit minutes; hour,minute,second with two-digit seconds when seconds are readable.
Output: 11,22
